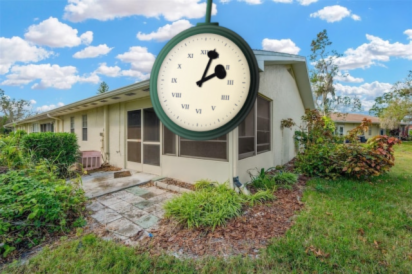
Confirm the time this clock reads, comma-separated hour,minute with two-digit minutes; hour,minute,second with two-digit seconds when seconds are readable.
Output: 2,03
